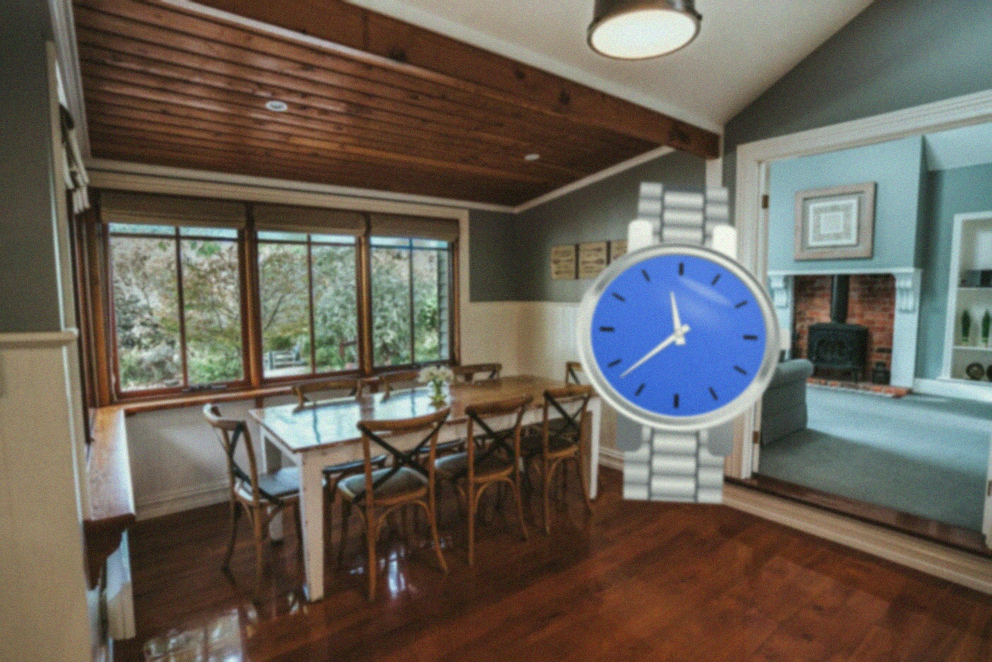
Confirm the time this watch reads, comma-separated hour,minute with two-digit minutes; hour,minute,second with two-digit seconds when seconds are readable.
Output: 11,38
